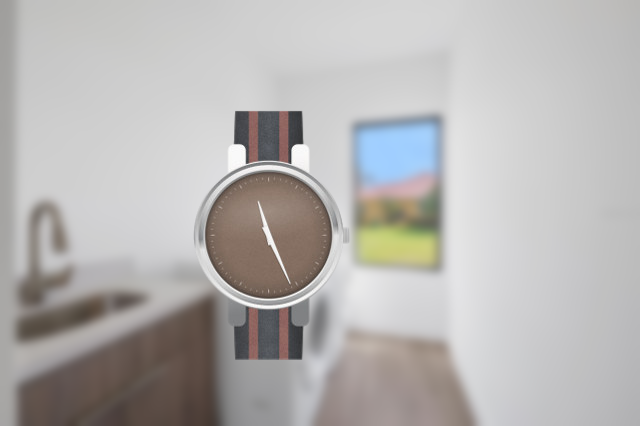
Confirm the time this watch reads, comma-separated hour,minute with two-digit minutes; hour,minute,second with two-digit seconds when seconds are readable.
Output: 11,26
